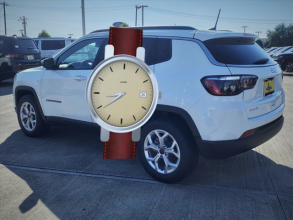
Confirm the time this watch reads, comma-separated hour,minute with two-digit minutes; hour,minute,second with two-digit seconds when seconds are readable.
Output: 8,39
